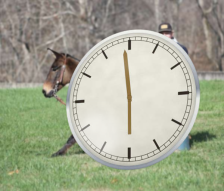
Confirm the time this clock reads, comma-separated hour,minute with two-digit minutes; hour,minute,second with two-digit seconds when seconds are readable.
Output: 5,59
